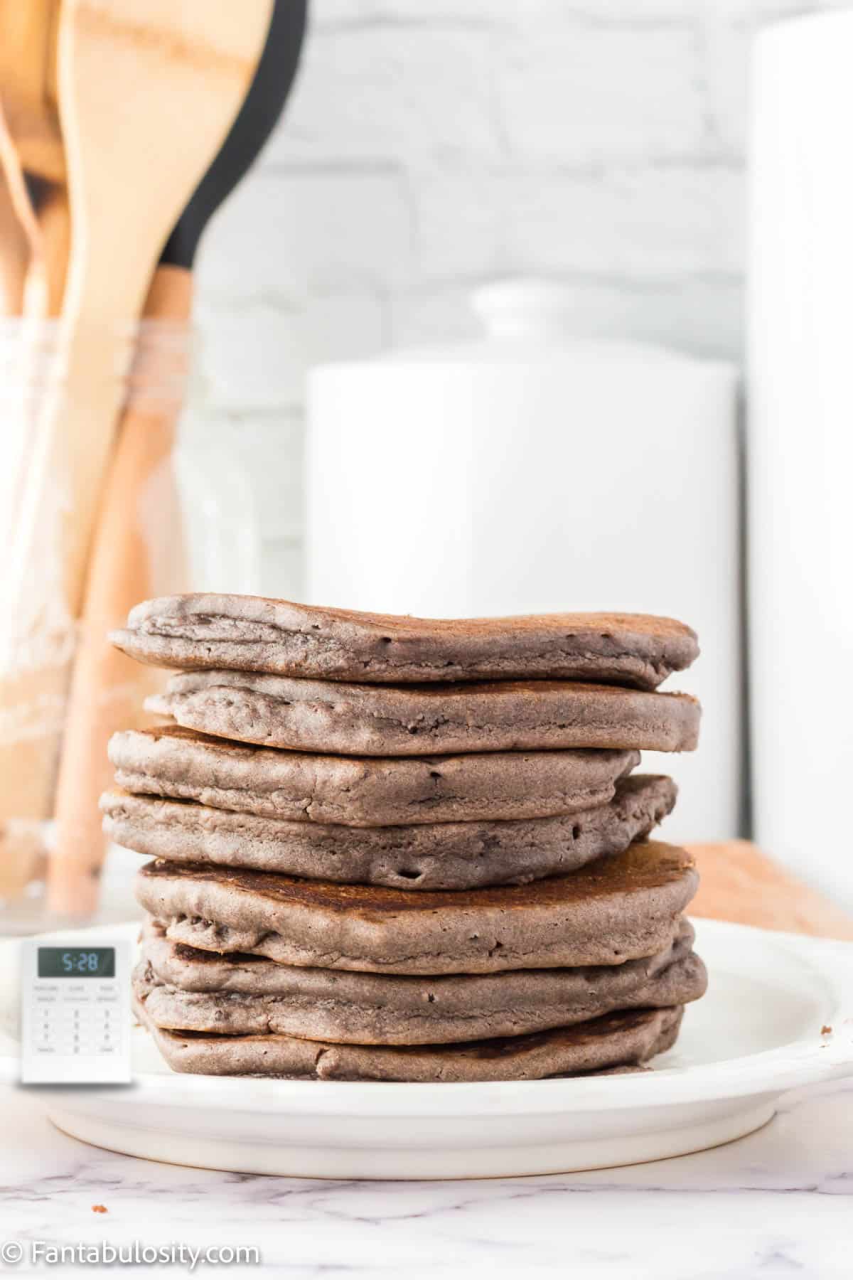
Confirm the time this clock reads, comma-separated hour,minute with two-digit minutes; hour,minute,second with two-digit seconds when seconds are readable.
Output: 5,28
